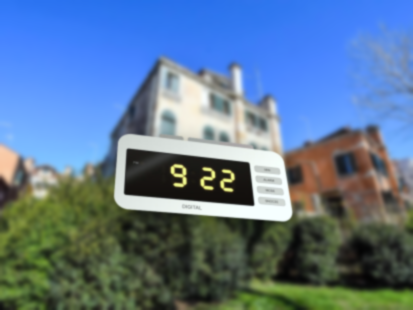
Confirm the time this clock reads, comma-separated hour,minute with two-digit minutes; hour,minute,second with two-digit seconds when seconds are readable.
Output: 9,22
